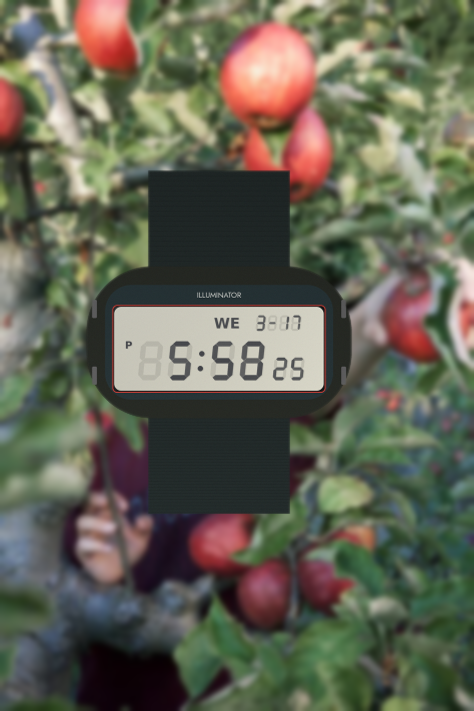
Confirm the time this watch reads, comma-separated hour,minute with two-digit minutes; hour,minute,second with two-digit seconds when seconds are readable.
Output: 5,58,25
